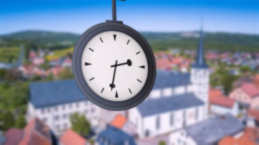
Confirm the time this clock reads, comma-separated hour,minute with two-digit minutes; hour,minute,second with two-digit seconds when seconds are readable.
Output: 2,32
